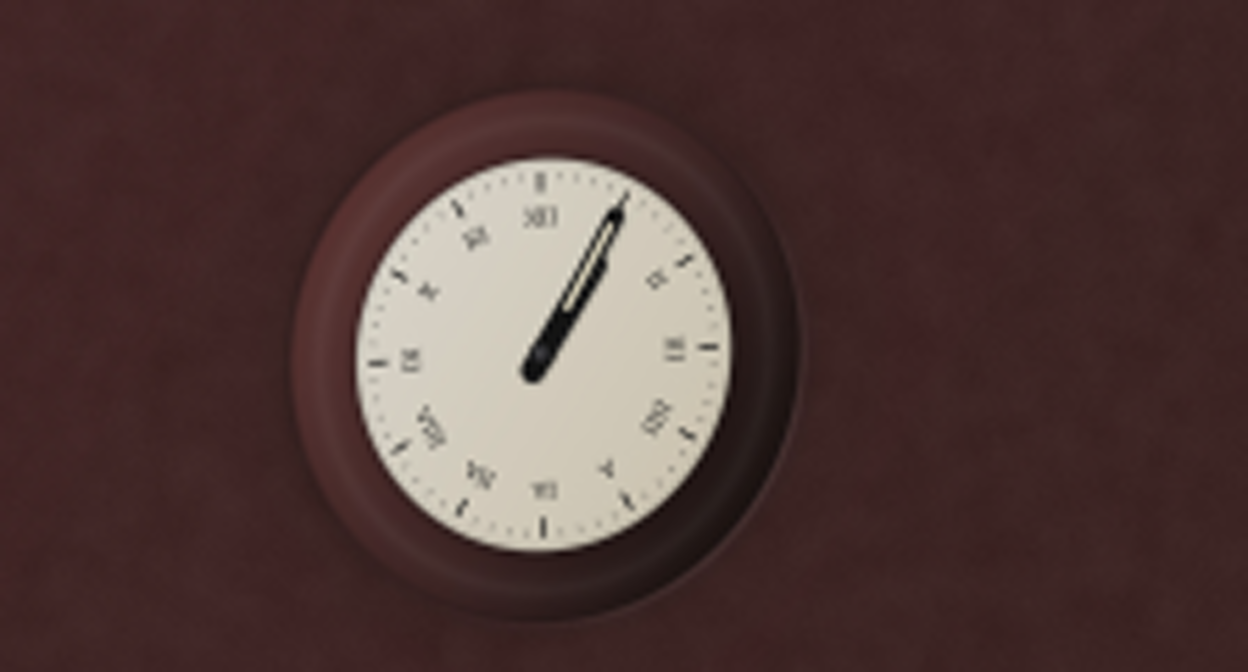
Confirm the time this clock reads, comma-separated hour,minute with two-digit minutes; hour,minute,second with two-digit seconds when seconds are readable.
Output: 1,05
